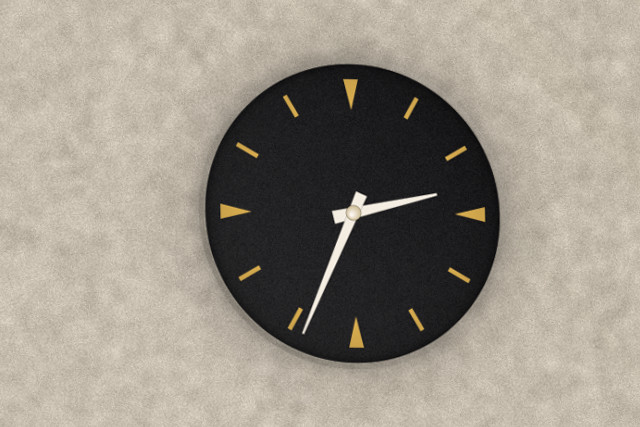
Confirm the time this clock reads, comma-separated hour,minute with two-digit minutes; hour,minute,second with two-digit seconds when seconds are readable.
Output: 2,34
